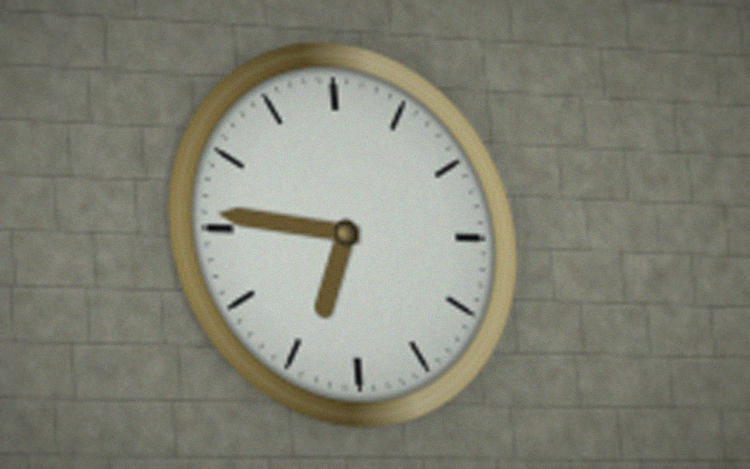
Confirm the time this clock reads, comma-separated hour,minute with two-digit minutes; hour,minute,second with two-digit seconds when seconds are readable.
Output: 6,46
